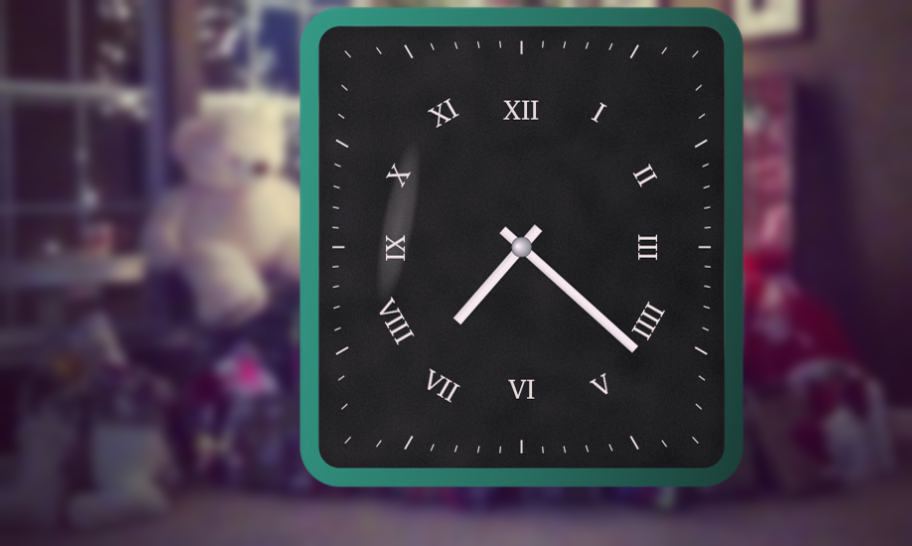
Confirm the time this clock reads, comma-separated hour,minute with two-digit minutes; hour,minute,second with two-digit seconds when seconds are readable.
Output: 7,22
